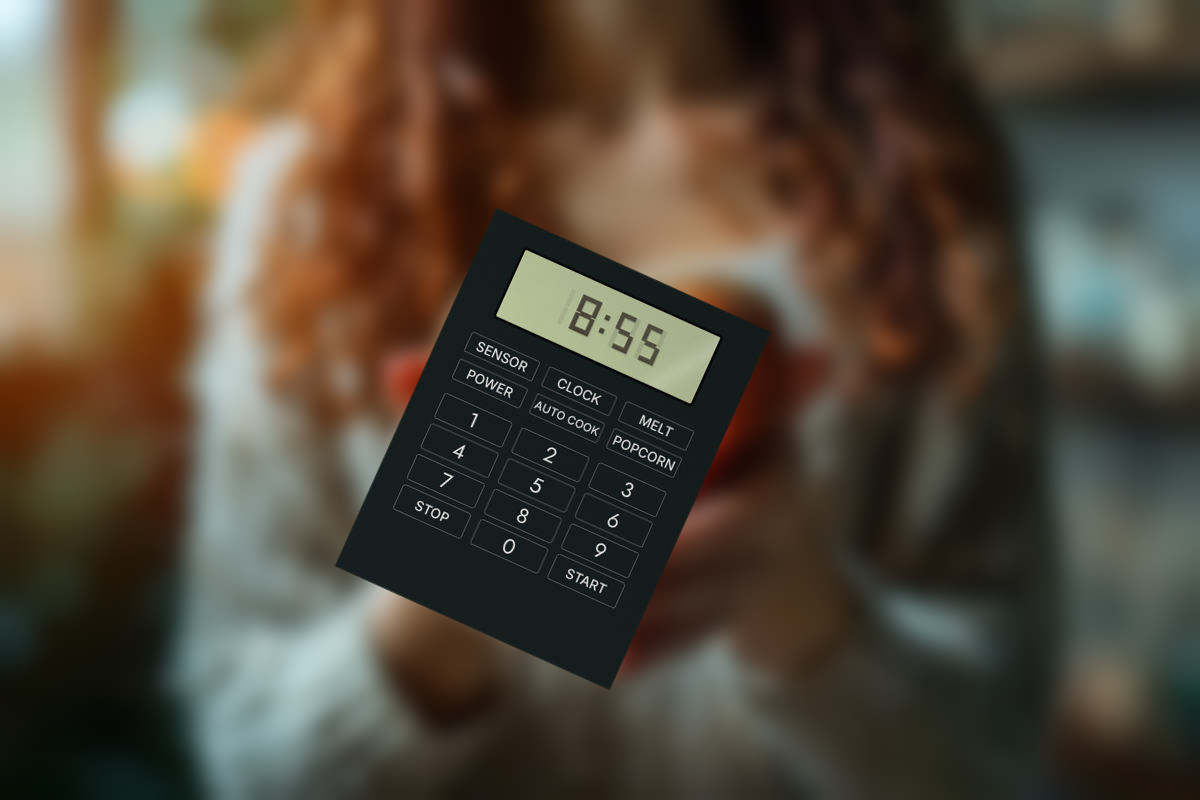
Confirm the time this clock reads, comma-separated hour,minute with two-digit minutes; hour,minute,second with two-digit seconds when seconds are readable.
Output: 8,55
